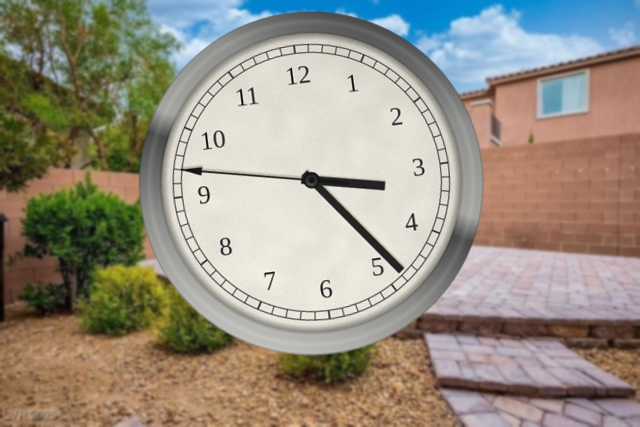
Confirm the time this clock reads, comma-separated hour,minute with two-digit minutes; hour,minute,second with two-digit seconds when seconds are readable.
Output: 3,23,47
